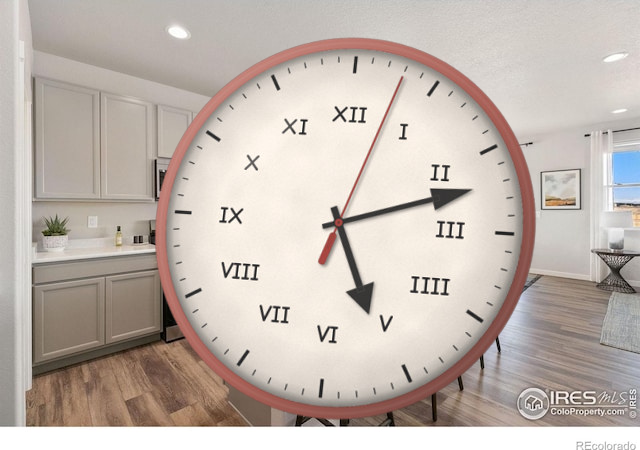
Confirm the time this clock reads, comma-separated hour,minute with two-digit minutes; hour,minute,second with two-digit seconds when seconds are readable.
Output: 5,12,03
